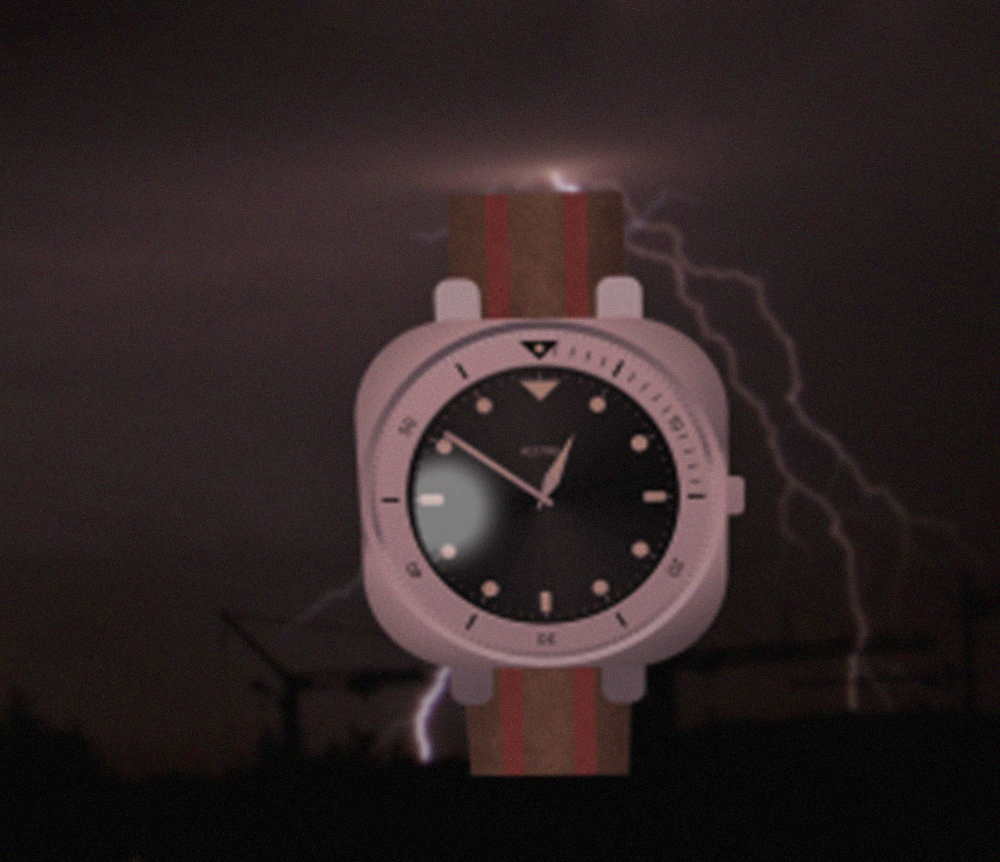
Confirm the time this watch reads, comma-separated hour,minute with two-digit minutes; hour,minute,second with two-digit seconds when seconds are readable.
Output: 12,51
